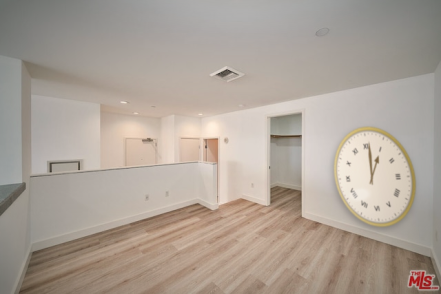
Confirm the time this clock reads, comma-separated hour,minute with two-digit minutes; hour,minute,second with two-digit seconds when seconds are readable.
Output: 1,01
